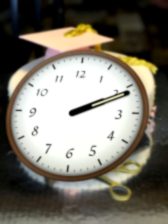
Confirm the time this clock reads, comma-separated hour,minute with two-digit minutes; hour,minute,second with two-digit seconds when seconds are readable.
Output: 2,11
